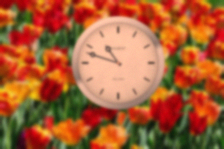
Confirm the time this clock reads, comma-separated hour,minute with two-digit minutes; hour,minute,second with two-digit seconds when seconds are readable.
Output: 10,48
